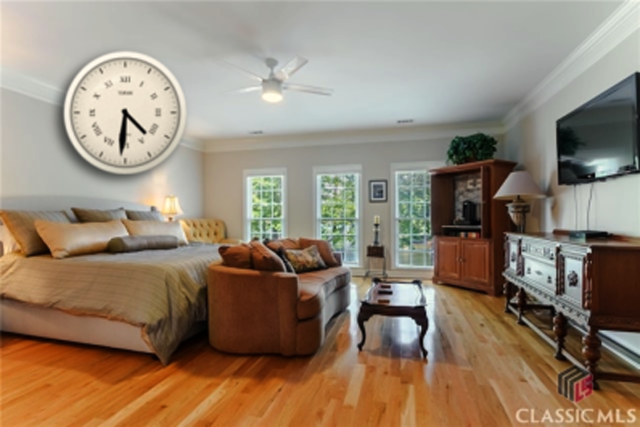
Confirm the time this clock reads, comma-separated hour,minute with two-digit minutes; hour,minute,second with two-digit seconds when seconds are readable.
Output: 4,31
